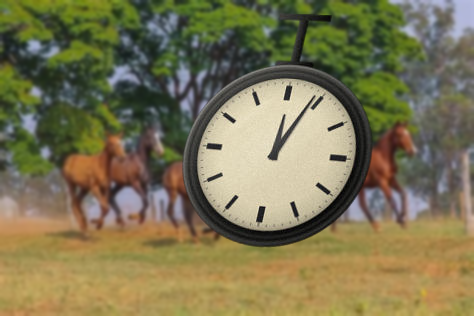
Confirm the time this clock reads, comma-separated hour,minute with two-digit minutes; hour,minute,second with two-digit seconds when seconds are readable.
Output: 12,04
